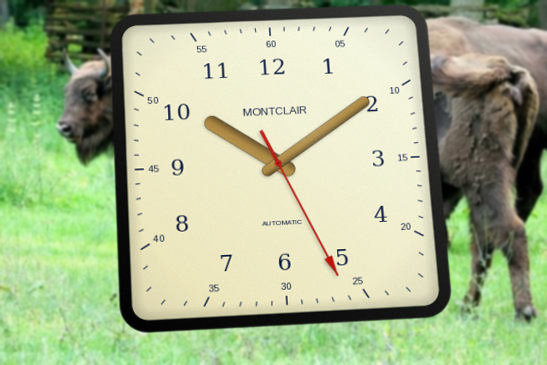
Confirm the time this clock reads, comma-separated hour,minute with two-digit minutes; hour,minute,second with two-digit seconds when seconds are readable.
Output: 10,09,26
